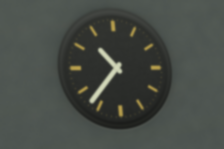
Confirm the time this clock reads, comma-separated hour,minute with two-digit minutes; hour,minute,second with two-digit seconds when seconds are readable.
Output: 10,37
